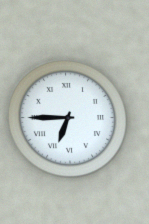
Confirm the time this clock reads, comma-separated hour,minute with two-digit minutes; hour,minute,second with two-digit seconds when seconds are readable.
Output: 6,45
